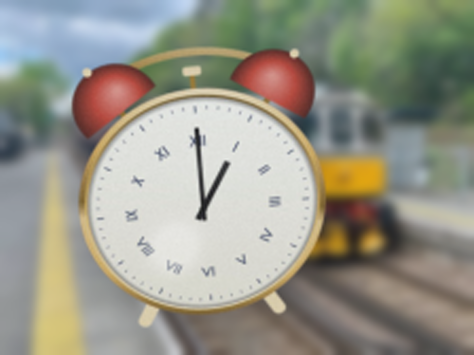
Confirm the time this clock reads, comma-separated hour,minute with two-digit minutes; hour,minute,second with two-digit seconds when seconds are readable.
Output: 1,00
